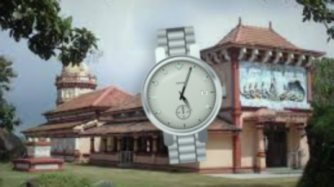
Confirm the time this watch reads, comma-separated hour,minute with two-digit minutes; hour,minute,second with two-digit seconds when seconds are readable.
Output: 5,04
